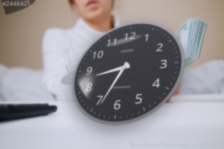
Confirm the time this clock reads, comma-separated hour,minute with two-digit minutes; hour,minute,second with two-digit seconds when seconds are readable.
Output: 8,34
